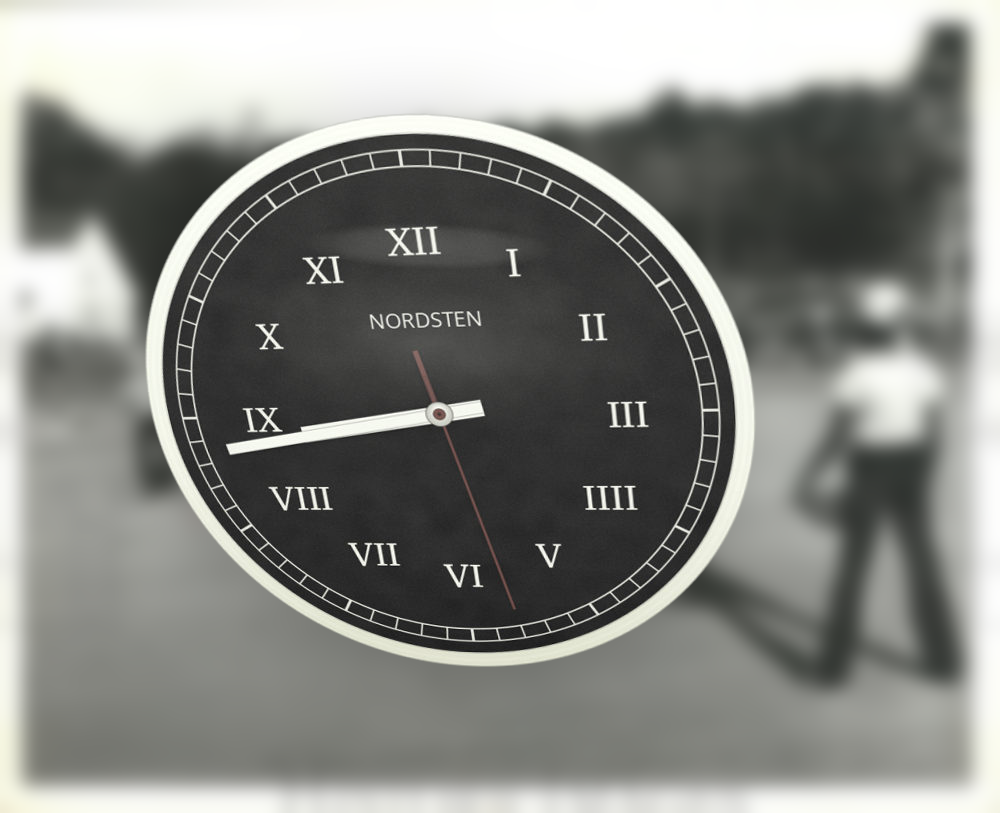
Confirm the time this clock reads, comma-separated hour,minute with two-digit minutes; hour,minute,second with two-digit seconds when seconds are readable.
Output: 8,43,28
